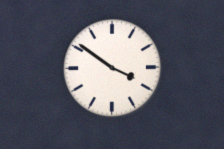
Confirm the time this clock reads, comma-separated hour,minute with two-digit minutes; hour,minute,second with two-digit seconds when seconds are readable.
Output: 3,51
